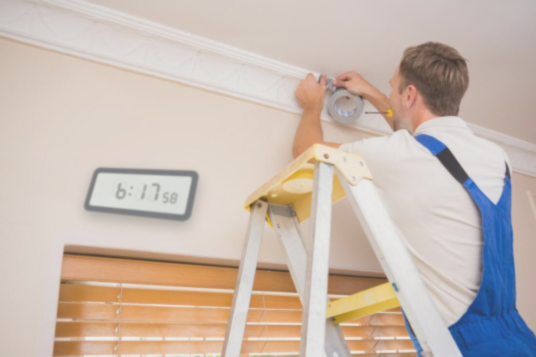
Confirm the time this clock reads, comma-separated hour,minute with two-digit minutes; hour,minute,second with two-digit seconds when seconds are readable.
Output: 6,17
